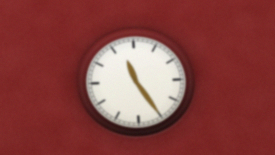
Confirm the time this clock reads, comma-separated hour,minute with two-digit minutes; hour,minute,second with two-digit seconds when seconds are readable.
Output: 11,25
